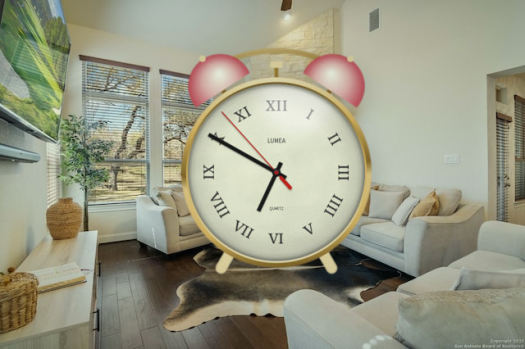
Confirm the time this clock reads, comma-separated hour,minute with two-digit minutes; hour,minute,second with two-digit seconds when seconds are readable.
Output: 6,49,53
